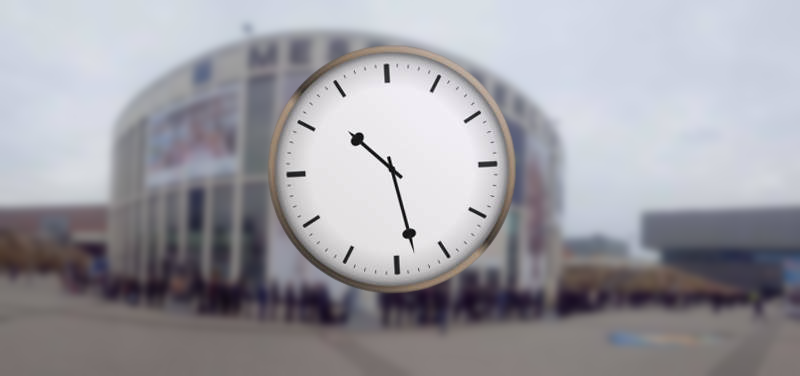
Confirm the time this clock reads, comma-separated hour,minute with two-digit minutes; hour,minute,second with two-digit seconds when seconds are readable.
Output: 10,28
